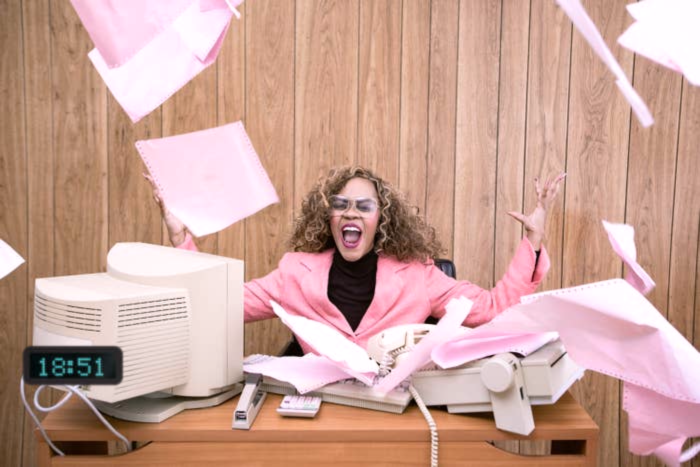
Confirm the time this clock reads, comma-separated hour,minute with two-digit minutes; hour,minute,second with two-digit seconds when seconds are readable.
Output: 18,51
